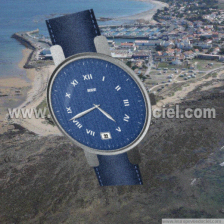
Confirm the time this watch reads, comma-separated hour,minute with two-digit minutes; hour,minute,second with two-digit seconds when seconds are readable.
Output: 4,42
